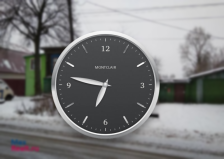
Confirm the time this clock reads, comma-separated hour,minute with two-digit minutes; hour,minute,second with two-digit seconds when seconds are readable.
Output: 6,47
